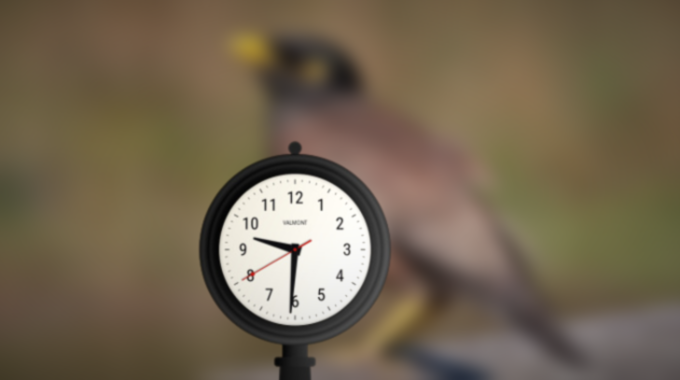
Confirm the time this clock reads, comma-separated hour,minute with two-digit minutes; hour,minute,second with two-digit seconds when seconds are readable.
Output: 9,30,40
